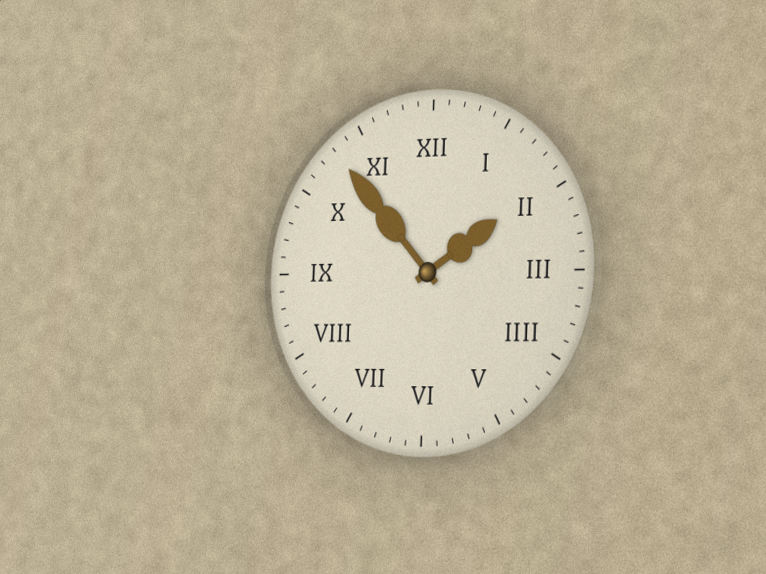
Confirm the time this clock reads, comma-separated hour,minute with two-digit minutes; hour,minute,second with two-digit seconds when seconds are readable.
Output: 1,53
